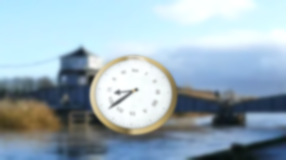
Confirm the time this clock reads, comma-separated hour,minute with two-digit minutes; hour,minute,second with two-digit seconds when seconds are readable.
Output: 8,38
